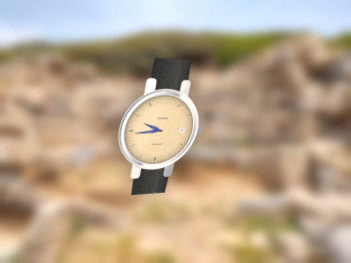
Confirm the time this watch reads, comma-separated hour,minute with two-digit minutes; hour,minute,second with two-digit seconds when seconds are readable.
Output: 9,44
